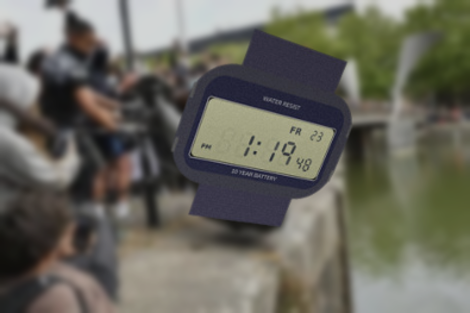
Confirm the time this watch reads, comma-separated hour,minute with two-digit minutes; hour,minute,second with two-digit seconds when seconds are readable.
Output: 1,19,48
